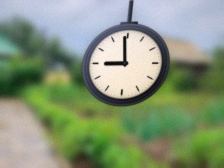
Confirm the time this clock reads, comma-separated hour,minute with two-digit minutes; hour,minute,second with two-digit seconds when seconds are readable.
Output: 8,59
